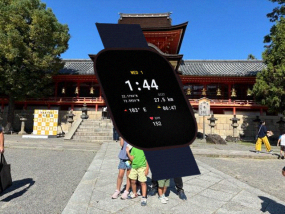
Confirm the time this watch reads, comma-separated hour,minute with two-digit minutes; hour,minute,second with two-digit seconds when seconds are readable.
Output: 1,44
